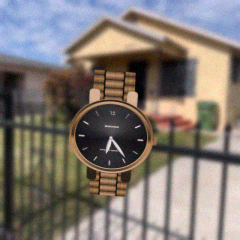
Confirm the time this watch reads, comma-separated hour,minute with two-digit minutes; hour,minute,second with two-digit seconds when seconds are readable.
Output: 6,24
